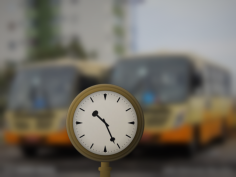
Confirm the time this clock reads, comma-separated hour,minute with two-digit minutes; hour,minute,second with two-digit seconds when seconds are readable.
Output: 10,26
